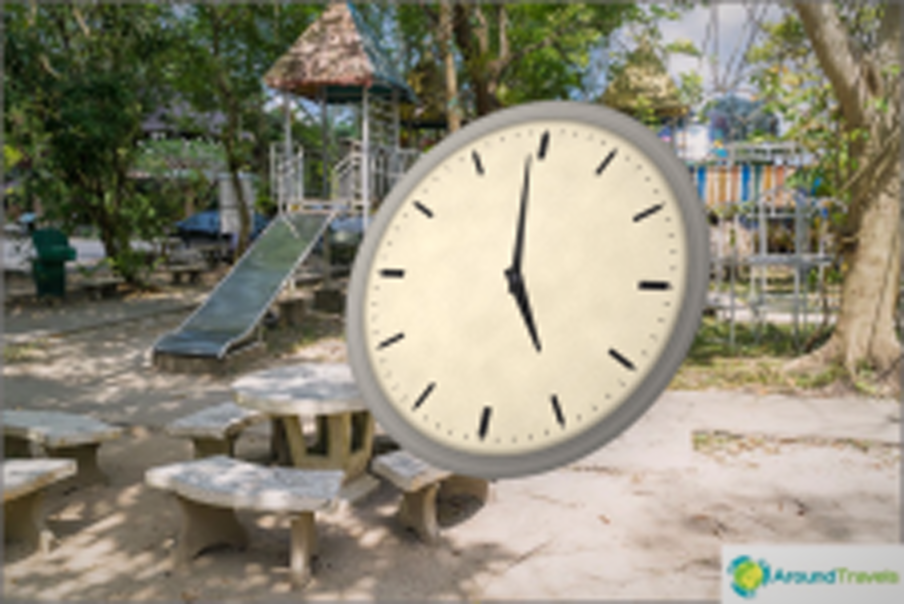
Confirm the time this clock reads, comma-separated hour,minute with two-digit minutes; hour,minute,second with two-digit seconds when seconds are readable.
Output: 4,59
